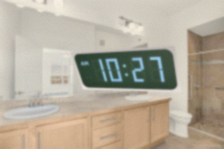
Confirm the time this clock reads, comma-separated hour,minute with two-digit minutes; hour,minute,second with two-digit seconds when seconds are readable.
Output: 10,27
